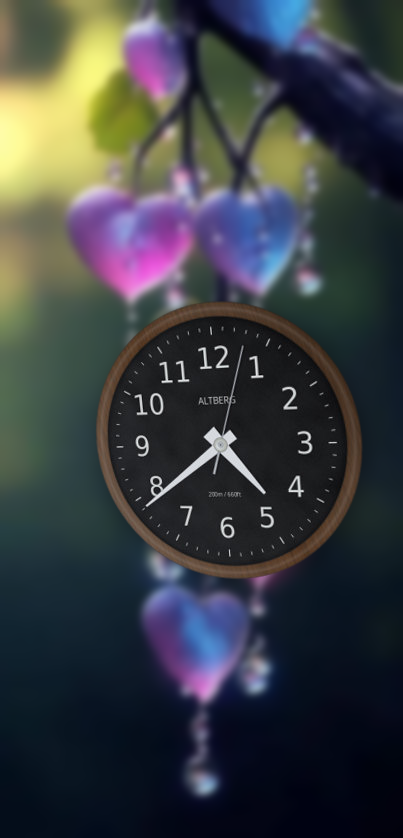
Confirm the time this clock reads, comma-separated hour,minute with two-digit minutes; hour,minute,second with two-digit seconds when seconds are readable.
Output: 4,39,03
